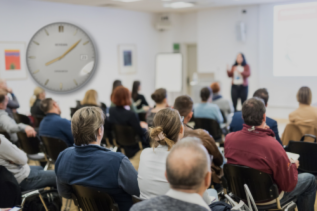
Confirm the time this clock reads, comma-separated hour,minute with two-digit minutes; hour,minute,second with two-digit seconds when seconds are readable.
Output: 8,08
